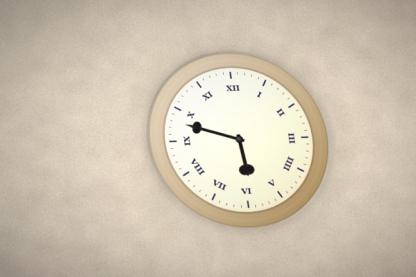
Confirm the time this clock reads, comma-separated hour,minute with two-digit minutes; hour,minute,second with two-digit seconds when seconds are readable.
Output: 5,48
